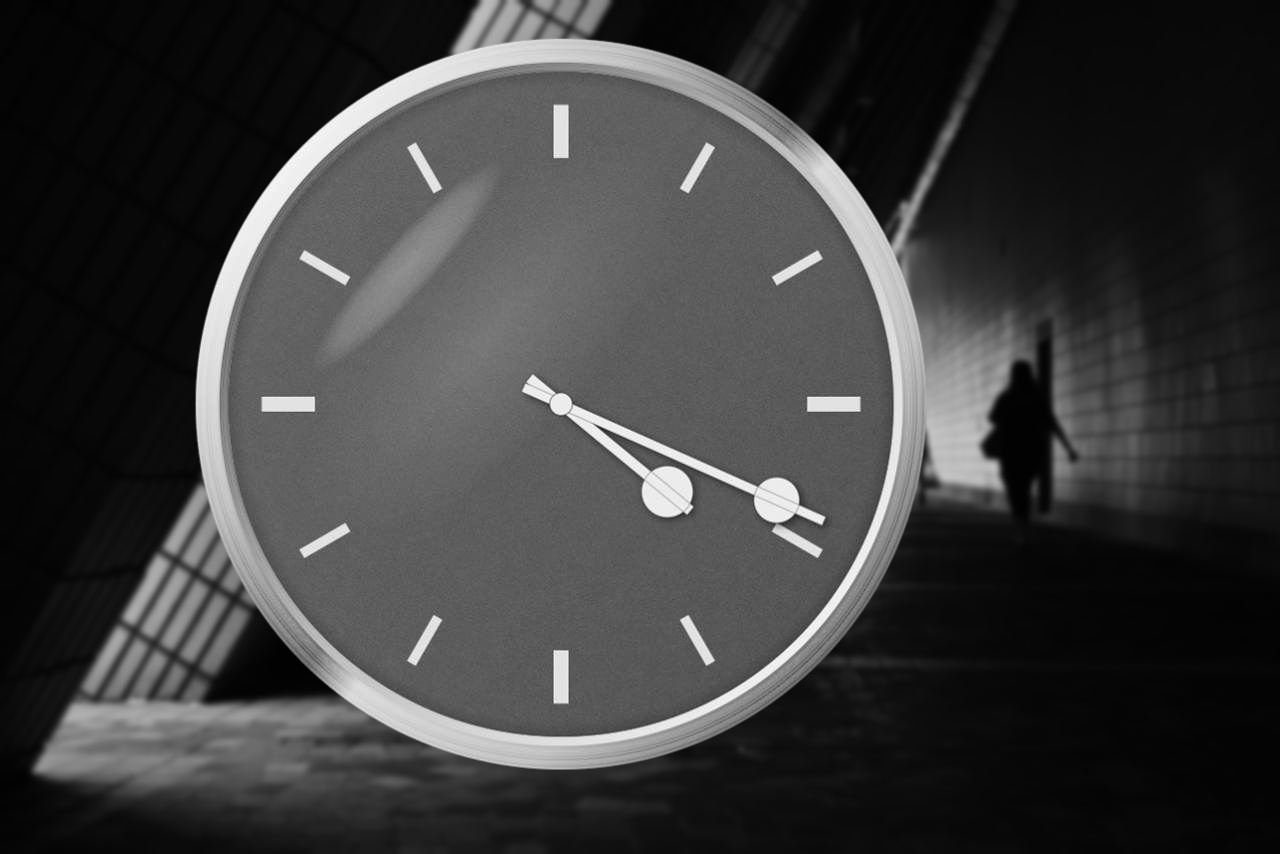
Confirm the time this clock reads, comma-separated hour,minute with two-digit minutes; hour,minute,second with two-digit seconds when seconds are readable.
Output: 4,19
